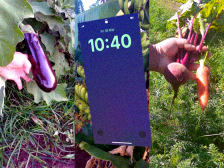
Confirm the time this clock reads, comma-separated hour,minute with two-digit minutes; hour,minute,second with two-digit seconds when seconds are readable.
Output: 10,40
